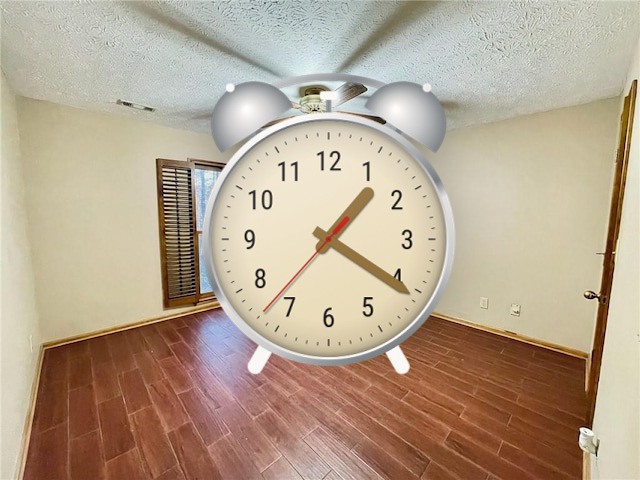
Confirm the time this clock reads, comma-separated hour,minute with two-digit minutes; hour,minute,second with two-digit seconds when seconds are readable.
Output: 1,20,37
